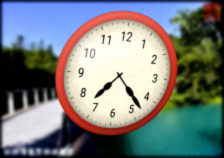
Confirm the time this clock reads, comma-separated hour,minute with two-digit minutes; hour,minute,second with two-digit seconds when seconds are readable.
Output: 7,23
